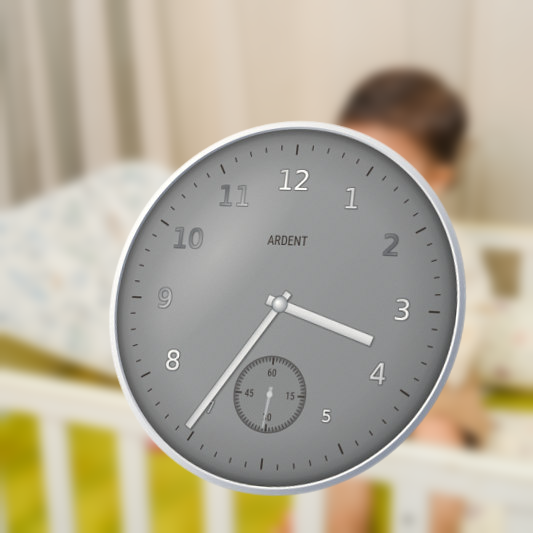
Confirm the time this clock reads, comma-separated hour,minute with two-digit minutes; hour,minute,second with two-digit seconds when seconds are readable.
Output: 3,35,31
